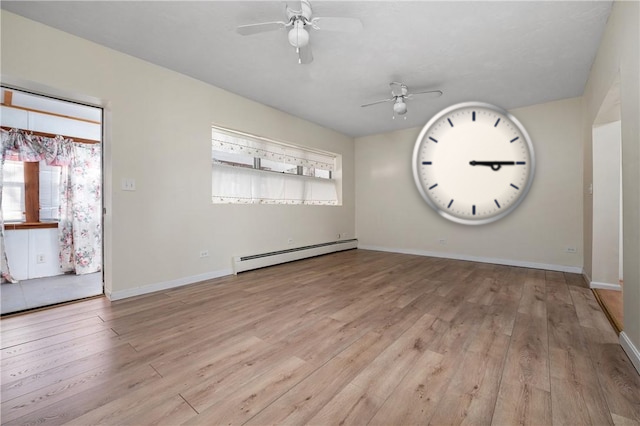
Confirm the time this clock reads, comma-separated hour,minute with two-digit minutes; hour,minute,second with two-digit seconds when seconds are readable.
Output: 3,15
